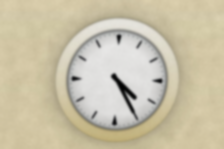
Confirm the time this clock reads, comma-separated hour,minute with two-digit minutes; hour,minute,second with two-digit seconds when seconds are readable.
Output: 4,25
